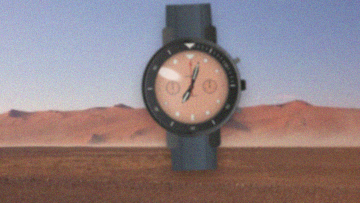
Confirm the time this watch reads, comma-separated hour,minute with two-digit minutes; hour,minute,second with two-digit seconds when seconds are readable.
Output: 7,03
